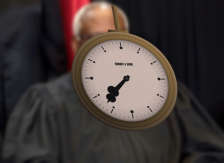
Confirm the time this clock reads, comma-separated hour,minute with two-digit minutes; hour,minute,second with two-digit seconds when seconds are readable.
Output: 7,37
